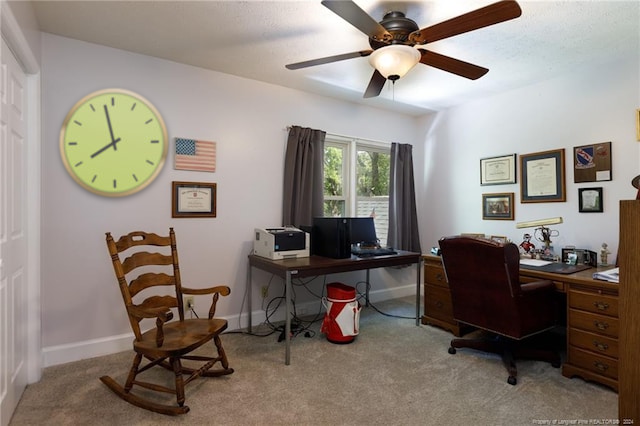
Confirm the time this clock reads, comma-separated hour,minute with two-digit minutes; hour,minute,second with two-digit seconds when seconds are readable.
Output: 7,58
